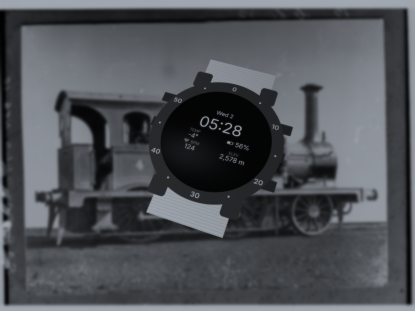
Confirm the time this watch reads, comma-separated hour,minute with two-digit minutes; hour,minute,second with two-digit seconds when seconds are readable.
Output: 5,28
